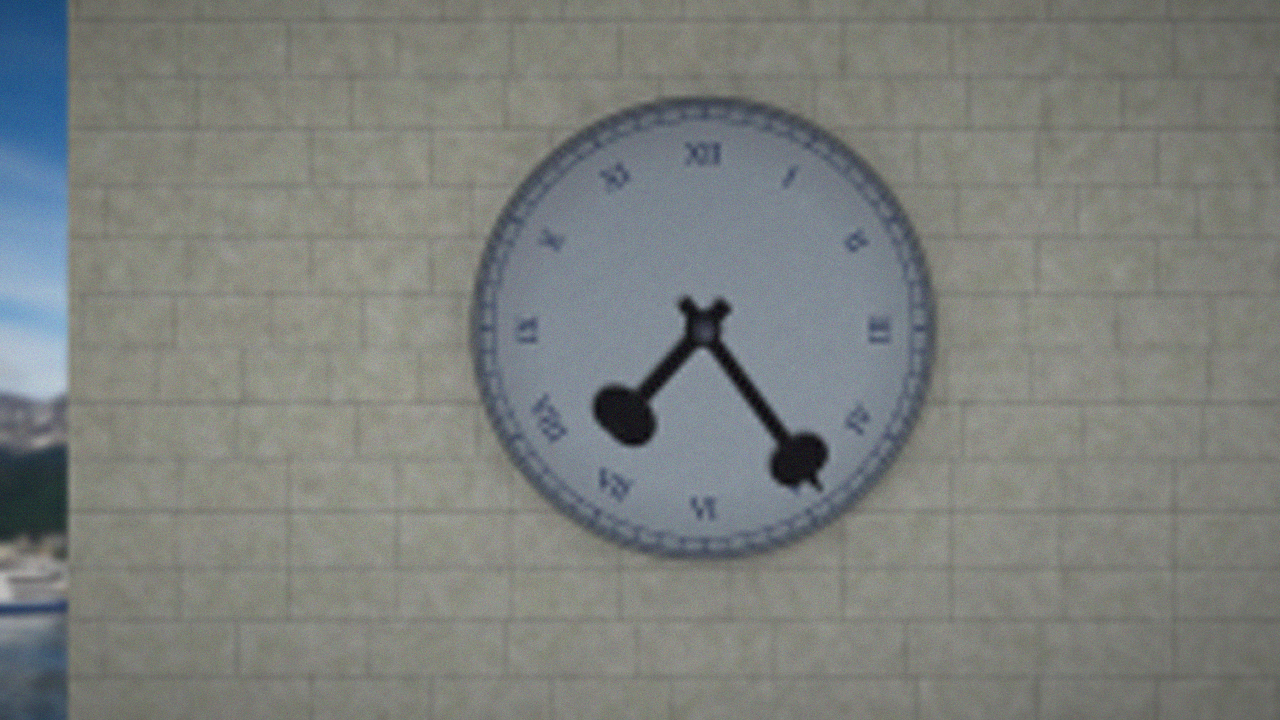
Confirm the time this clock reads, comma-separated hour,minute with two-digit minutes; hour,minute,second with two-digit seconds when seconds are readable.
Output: 7,24
